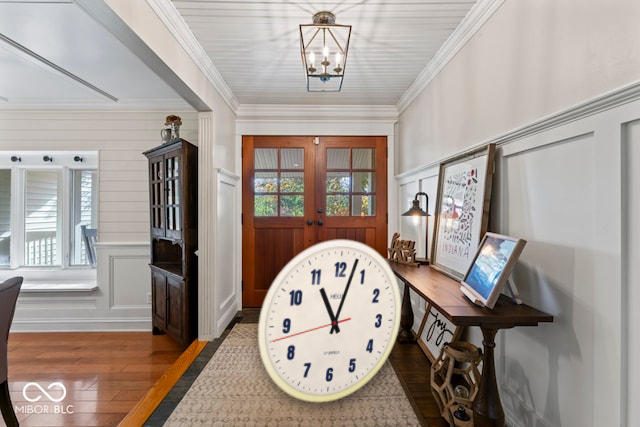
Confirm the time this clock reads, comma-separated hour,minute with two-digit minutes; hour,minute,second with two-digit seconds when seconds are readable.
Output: 11,02,43
